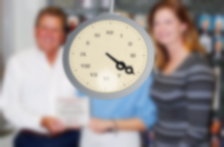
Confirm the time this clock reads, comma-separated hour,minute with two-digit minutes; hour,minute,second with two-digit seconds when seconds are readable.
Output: 4,21
